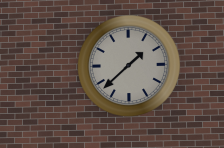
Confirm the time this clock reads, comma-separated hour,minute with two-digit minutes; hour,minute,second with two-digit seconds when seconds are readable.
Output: 1,38
